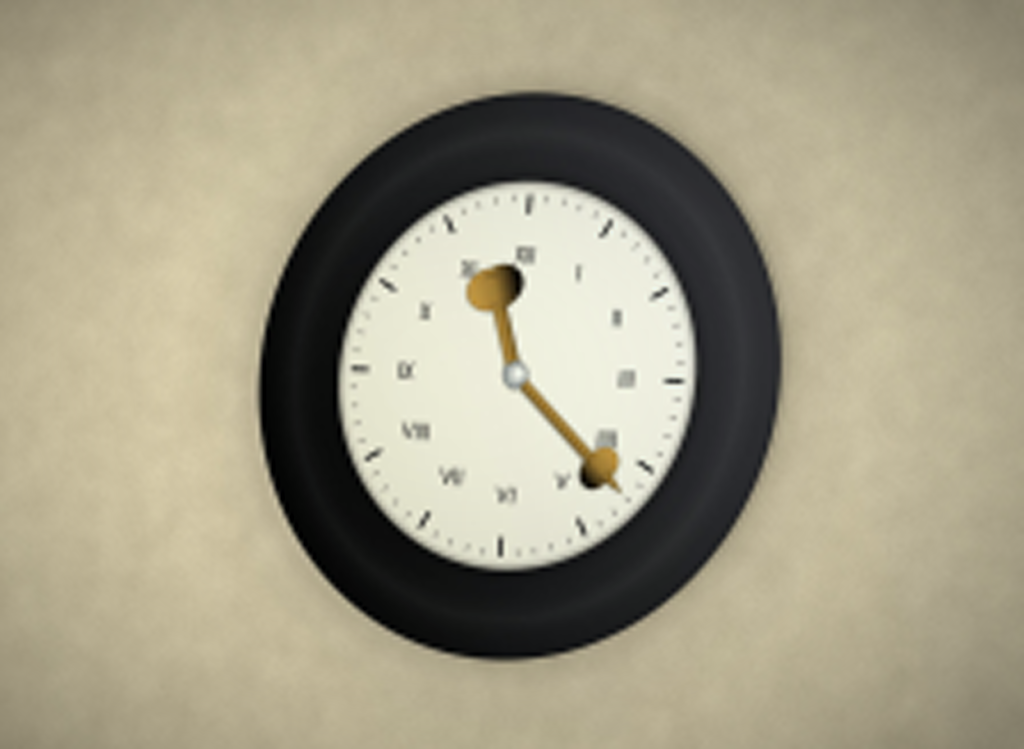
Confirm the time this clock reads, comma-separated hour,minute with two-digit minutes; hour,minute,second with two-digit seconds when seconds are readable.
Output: 11,22
